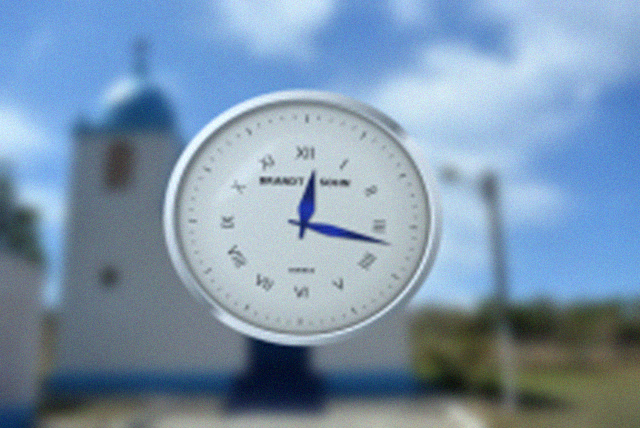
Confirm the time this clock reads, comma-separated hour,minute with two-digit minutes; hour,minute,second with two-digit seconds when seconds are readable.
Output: 12,17
